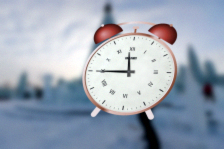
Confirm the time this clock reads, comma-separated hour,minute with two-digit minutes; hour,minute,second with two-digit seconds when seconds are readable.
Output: 11,45
